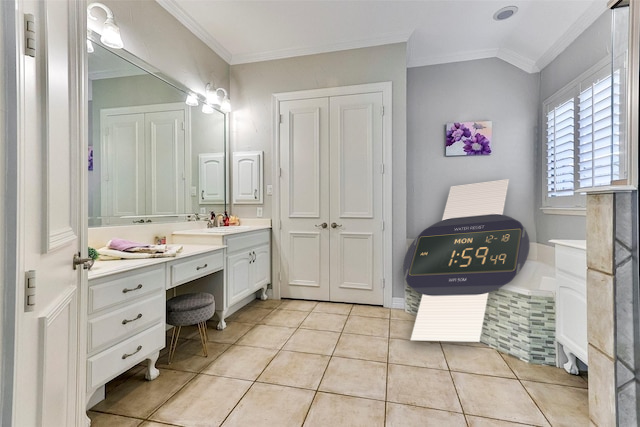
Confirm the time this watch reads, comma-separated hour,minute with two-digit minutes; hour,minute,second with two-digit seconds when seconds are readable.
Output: 1,59,49
